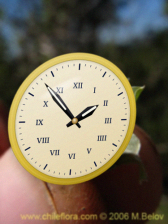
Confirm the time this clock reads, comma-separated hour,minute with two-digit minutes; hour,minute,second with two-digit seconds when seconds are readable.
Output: 1,53
